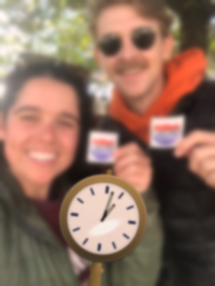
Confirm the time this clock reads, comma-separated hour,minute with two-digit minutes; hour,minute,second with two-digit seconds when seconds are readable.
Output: 1,02
